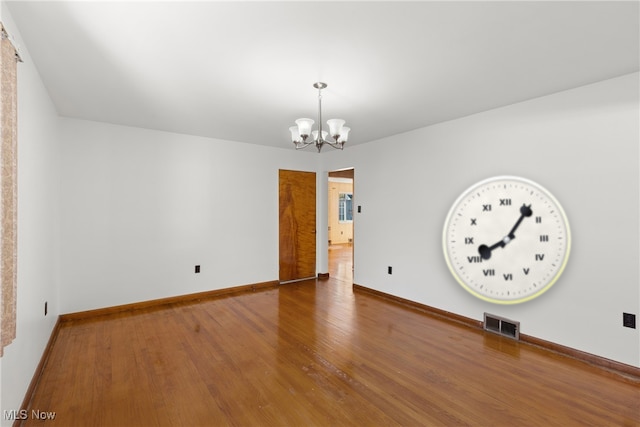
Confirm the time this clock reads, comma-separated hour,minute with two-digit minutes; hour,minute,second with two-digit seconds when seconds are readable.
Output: 8,06
